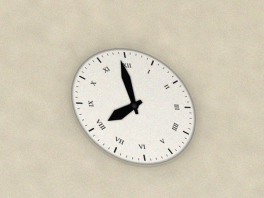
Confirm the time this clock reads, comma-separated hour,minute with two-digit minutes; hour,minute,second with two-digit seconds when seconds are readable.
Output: 7,59
